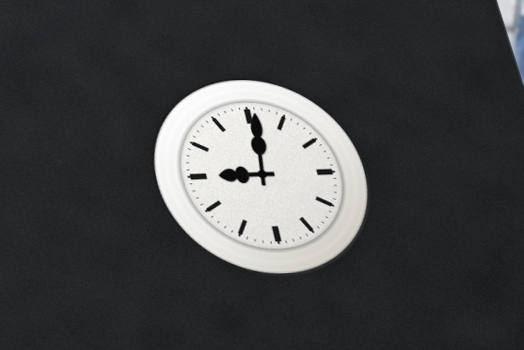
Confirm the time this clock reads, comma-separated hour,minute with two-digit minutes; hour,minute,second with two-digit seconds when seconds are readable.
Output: 9,01
